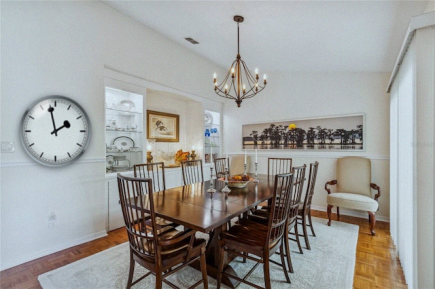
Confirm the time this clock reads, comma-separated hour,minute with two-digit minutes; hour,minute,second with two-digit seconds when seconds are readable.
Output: 1,58
